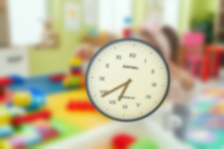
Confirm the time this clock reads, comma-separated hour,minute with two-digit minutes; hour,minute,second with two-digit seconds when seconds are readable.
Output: 6,39
